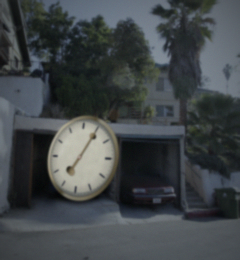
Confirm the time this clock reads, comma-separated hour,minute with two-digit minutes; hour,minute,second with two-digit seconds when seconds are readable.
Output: 7,05
